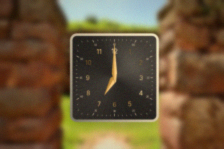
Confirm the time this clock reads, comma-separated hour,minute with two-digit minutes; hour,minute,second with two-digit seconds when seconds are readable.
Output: 7,00
